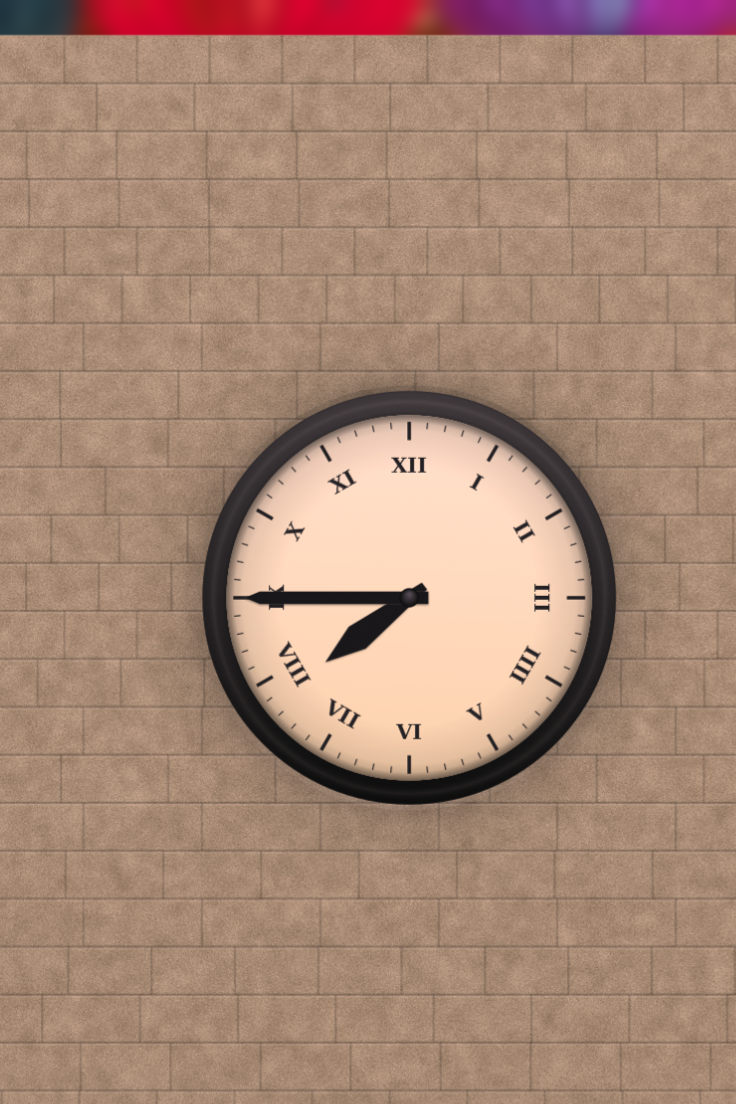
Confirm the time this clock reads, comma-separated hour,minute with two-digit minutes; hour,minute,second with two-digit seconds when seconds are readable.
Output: 7,45
